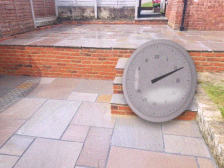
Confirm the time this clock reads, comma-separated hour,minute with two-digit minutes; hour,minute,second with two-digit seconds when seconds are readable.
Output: 2,11
